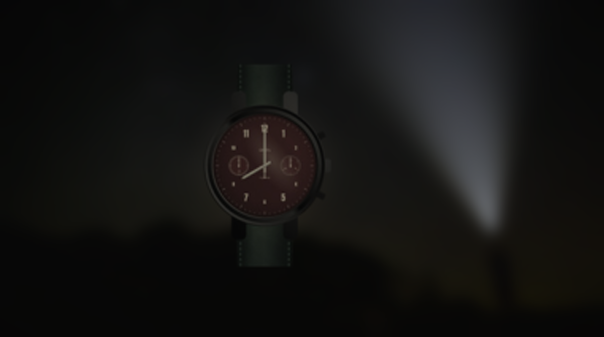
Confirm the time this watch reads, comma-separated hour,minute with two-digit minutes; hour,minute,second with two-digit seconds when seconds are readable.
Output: 8,00
